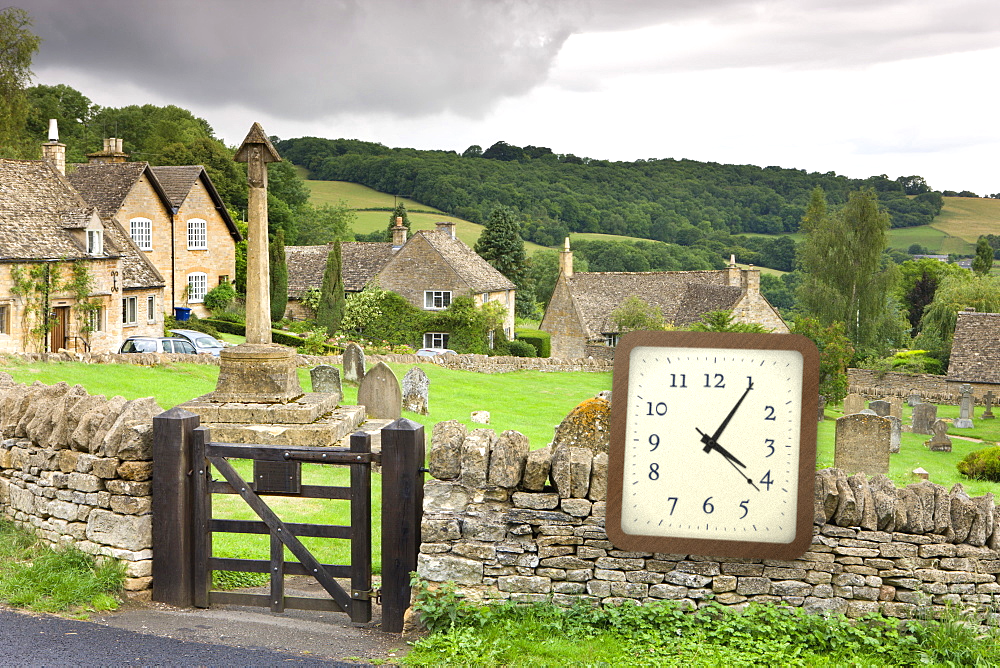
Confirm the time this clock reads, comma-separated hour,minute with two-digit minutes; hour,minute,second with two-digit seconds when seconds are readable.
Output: 4,05,22
